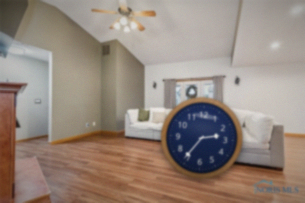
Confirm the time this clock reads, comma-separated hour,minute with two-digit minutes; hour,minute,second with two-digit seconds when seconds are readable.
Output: 2,36
